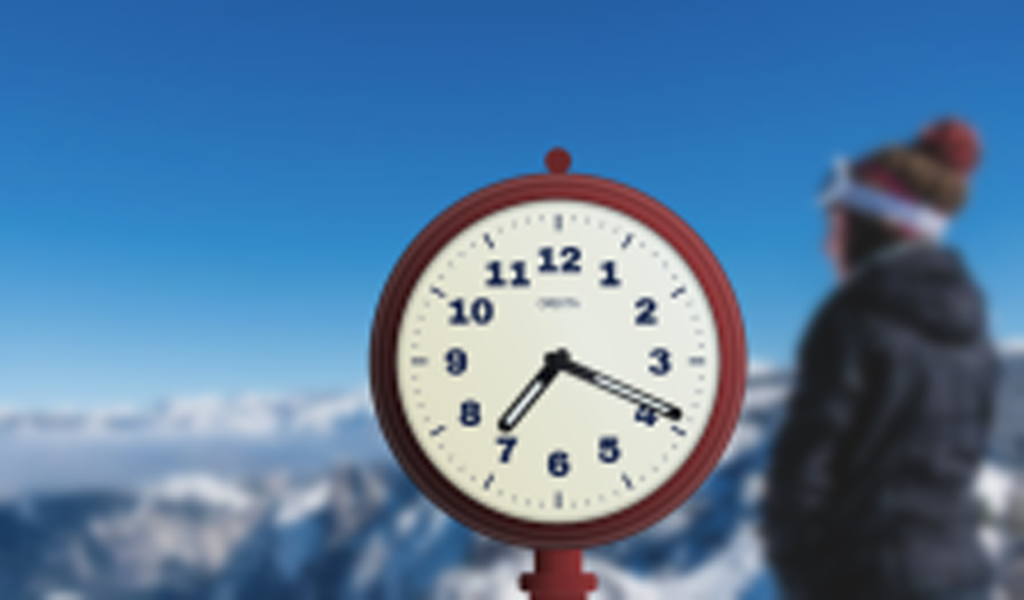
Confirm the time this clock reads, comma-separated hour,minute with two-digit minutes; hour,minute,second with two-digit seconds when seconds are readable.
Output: 7,19
